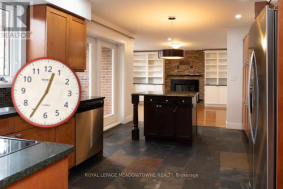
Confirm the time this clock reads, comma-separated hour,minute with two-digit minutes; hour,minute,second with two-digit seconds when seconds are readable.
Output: 12,35
